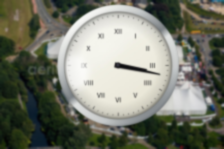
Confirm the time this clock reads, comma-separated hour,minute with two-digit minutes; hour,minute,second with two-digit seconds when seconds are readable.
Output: 3,17
